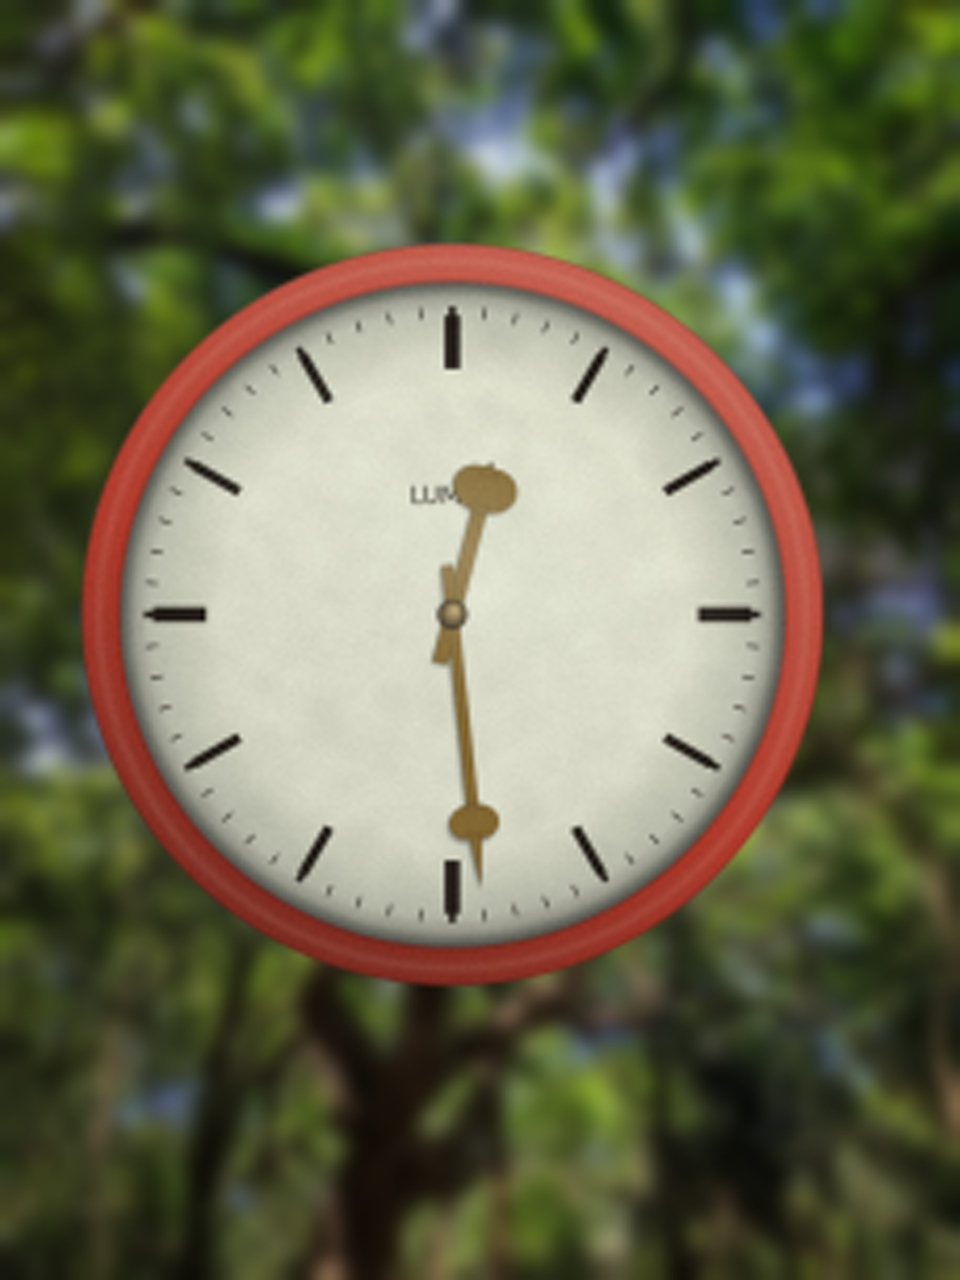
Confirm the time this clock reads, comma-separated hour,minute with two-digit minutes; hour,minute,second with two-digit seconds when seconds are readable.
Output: 12,29
